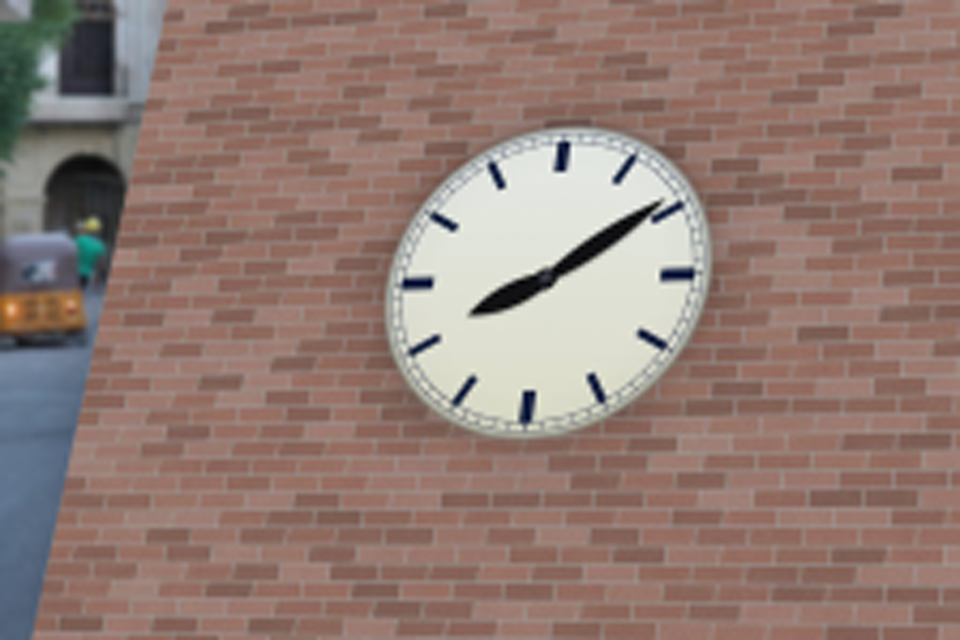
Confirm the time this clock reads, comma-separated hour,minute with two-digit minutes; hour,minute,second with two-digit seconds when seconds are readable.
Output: 8,09
